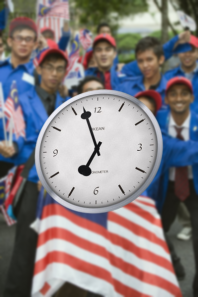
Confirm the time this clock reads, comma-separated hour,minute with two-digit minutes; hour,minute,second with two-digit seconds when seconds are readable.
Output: 6,57
